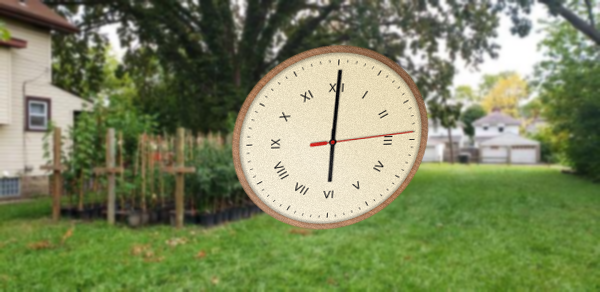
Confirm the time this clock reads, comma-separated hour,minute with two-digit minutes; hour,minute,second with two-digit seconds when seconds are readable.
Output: 6,00,14
